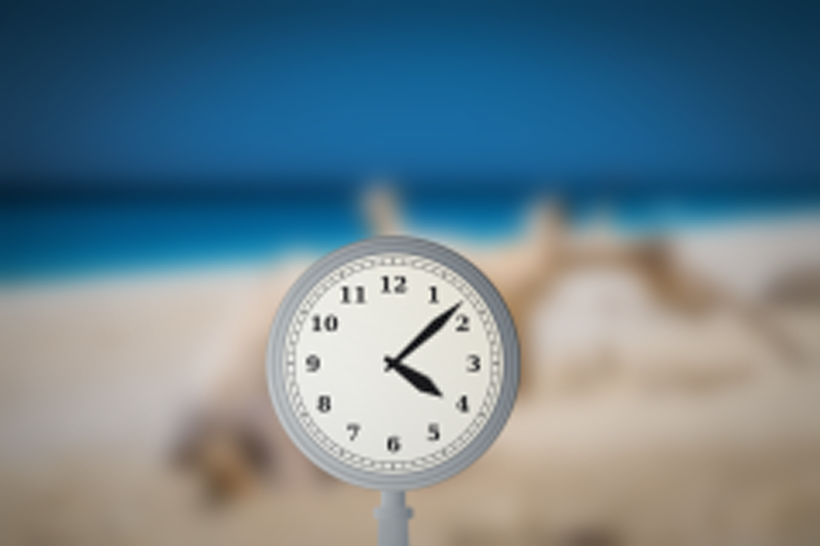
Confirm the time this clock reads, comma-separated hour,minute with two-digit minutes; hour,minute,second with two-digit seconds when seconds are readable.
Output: 4,08
